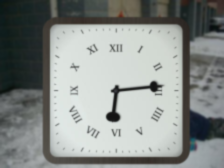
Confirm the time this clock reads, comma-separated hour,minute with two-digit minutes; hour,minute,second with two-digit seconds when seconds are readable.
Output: 6,14
